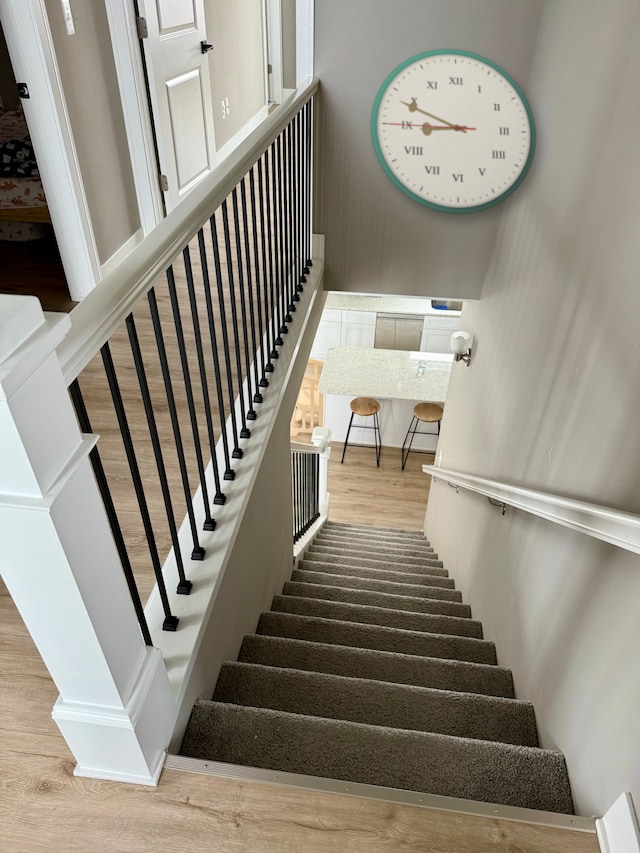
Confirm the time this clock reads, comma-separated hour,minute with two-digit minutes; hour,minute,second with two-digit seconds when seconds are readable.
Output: 8,48,45
